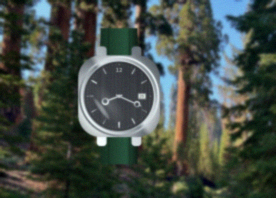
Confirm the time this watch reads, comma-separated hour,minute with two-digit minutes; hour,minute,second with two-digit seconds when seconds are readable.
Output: 8,19
